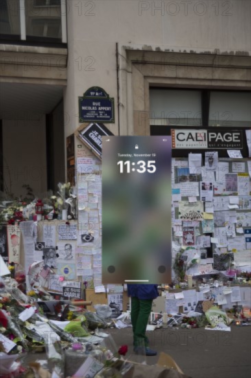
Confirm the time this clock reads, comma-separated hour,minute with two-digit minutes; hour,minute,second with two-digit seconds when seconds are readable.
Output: 11,35
